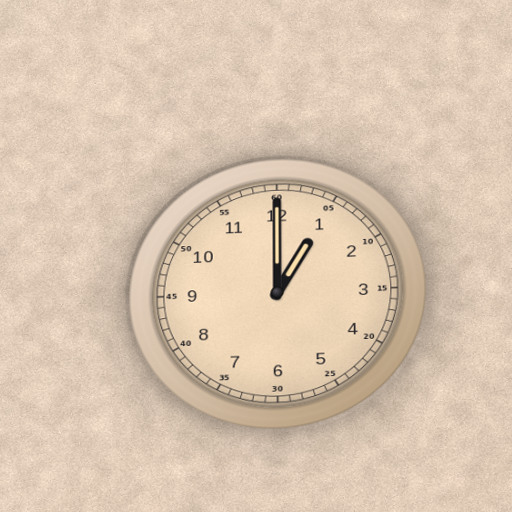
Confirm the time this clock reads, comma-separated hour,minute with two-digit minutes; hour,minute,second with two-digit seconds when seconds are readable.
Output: 1,00
